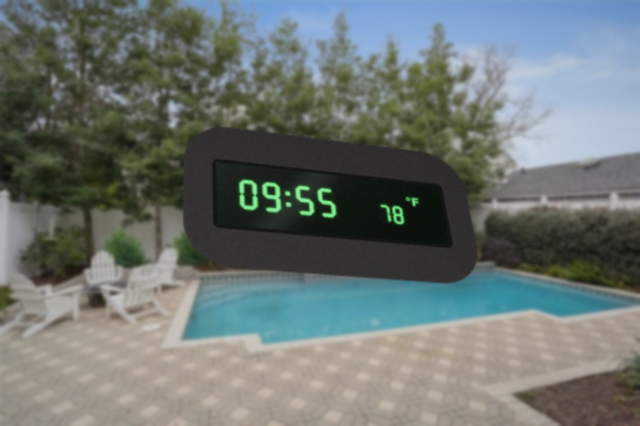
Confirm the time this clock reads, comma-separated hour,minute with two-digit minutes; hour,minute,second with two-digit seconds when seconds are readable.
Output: 9,55
